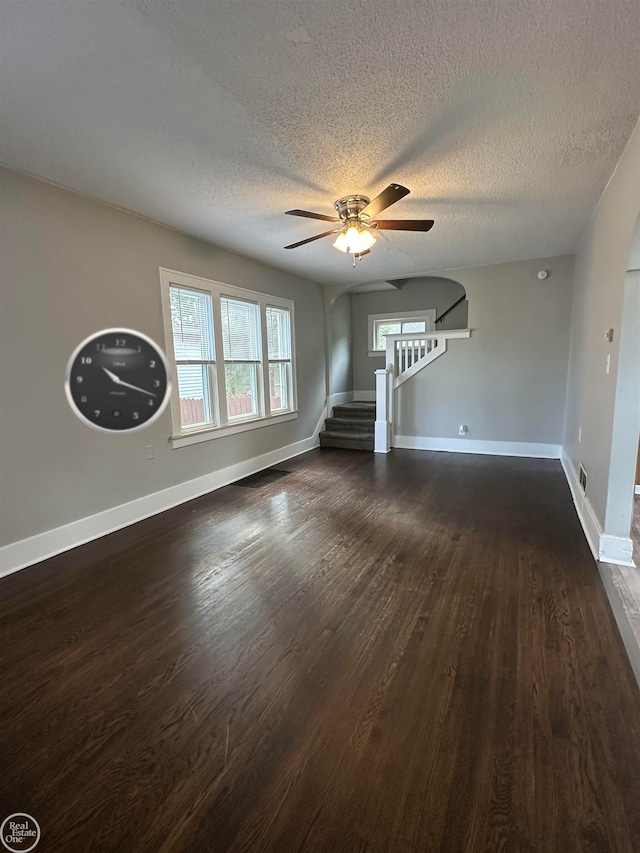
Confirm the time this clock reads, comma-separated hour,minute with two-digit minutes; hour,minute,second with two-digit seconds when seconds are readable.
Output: 10,18
